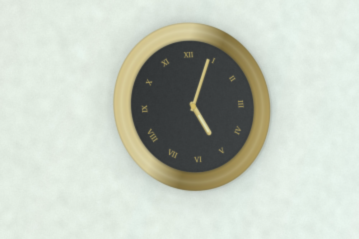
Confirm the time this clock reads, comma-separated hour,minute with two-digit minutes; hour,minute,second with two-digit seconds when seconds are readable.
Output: 5,04
